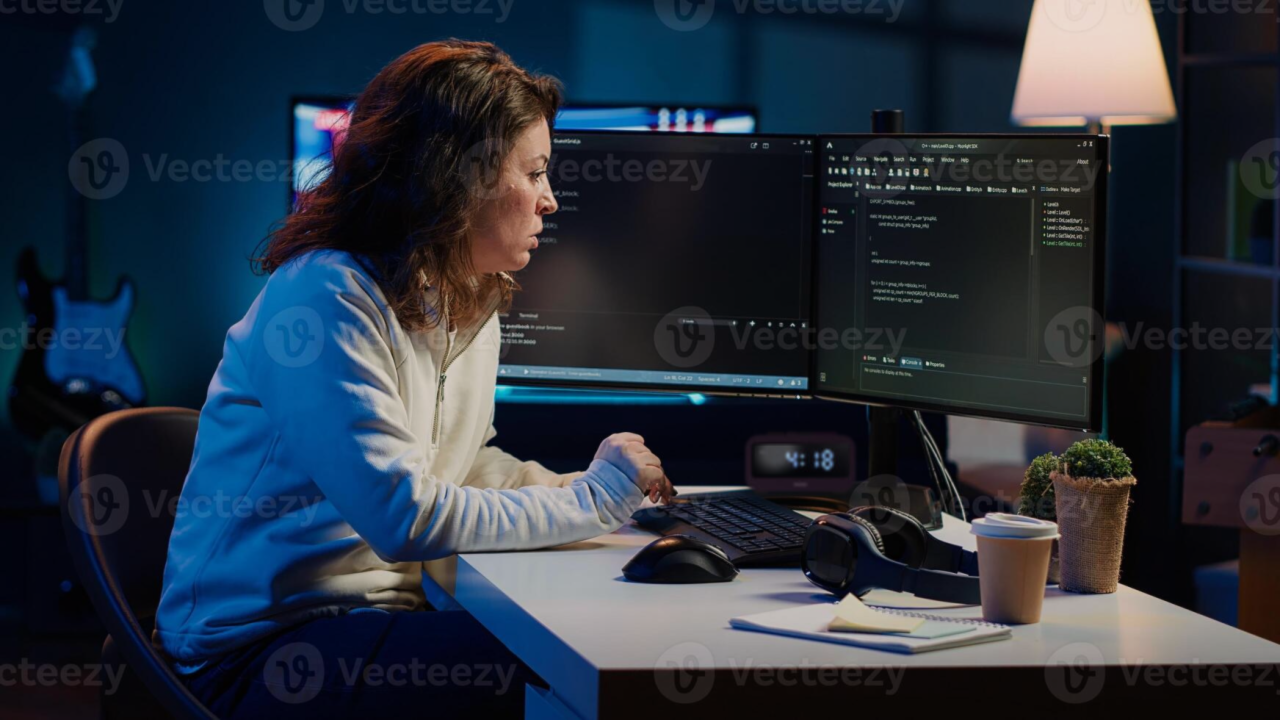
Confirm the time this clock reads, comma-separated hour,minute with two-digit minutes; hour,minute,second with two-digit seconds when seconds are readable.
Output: 4,18
